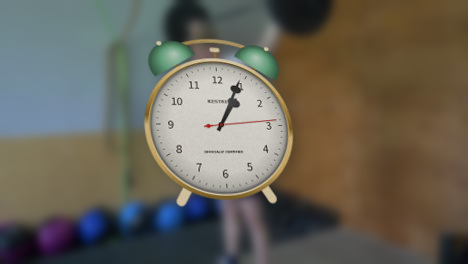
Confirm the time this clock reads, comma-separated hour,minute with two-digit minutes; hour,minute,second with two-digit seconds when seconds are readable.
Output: 1,04,14
